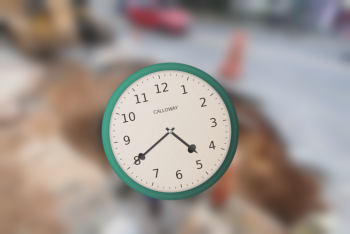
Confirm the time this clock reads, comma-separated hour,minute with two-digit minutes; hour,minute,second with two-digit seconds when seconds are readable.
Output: 4,40
